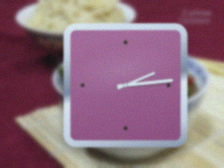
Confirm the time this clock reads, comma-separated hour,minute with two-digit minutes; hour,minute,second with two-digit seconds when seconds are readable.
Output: 2,14
